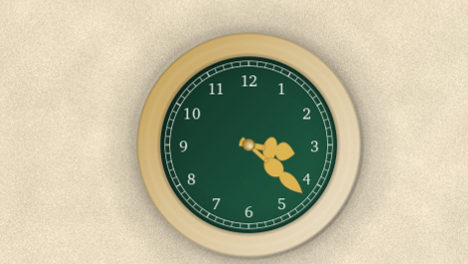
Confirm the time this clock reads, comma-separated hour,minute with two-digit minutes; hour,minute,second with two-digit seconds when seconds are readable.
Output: 3,22
